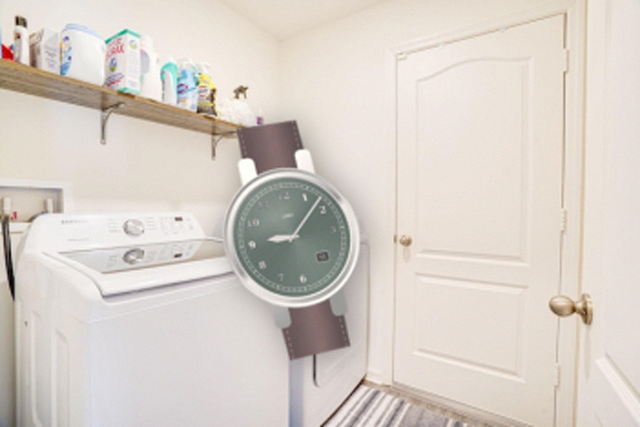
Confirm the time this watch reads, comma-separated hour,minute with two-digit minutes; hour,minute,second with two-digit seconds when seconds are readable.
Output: 9,08
